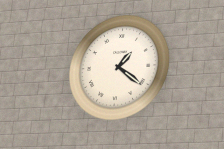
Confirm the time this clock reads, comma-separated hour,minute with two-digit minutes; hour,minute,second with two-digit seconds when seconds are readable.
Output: 1,21
